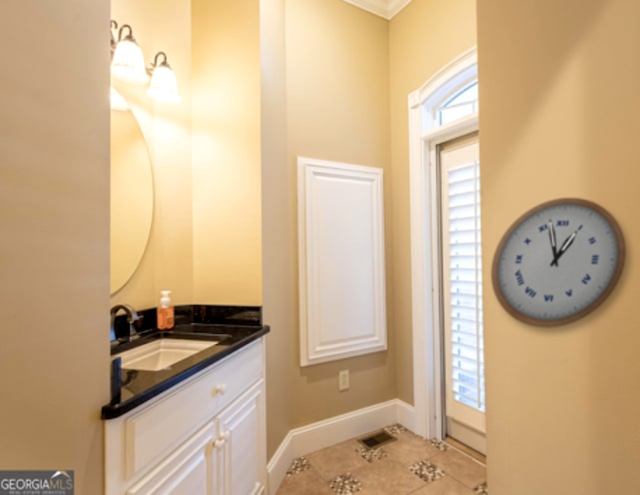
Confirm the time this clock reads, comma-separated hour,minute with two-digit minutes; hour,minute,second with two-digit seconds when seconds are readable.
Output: 12,57
